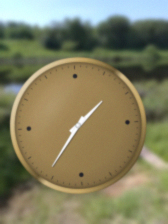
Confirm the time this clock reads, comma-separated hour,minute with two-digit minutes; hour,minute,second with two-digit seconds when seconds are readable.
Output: 1,36
